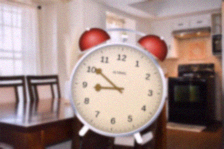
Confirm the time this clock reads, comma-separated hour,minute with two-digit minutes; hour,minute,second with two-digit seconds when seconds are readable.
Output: 8,51
